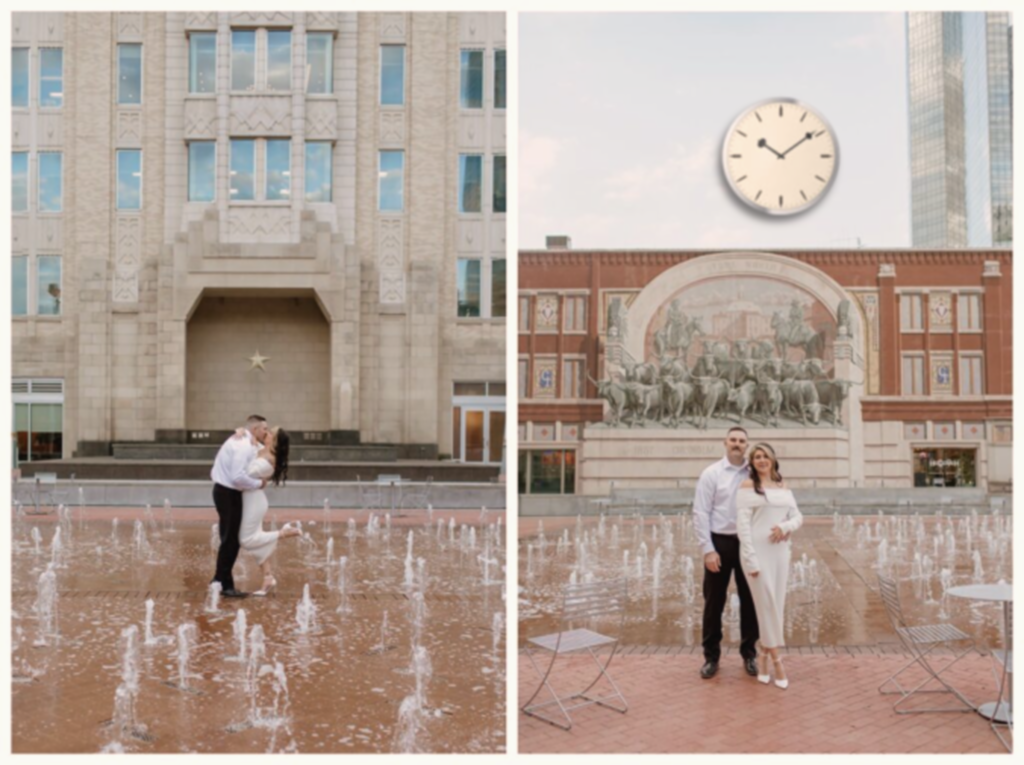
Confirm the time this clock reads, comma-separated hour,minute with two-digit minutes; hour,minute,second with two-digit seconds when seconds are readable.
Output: 10,09
